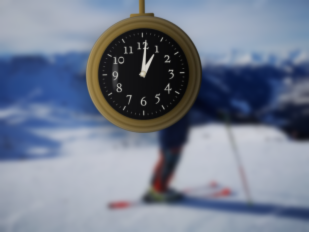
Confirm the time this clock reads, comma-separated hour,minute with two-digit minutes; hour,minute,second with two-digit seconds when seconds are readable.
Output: 1,01
